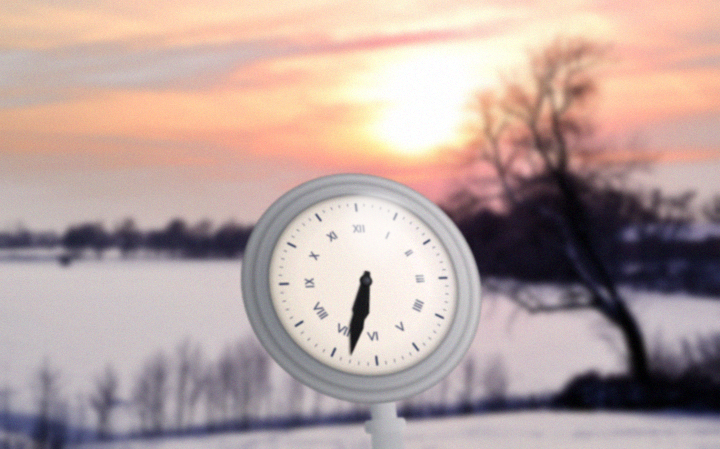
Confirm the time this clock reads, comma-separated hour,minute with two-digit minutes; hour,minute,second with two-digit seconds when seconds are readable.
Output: 6,33
